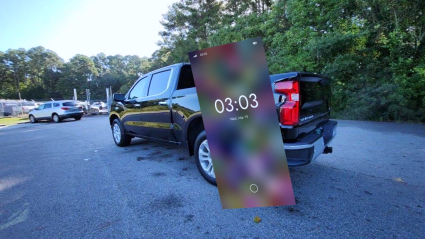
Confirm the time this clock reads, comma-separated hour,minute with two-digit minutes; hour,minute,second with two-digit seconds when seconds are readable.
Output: 3,03
